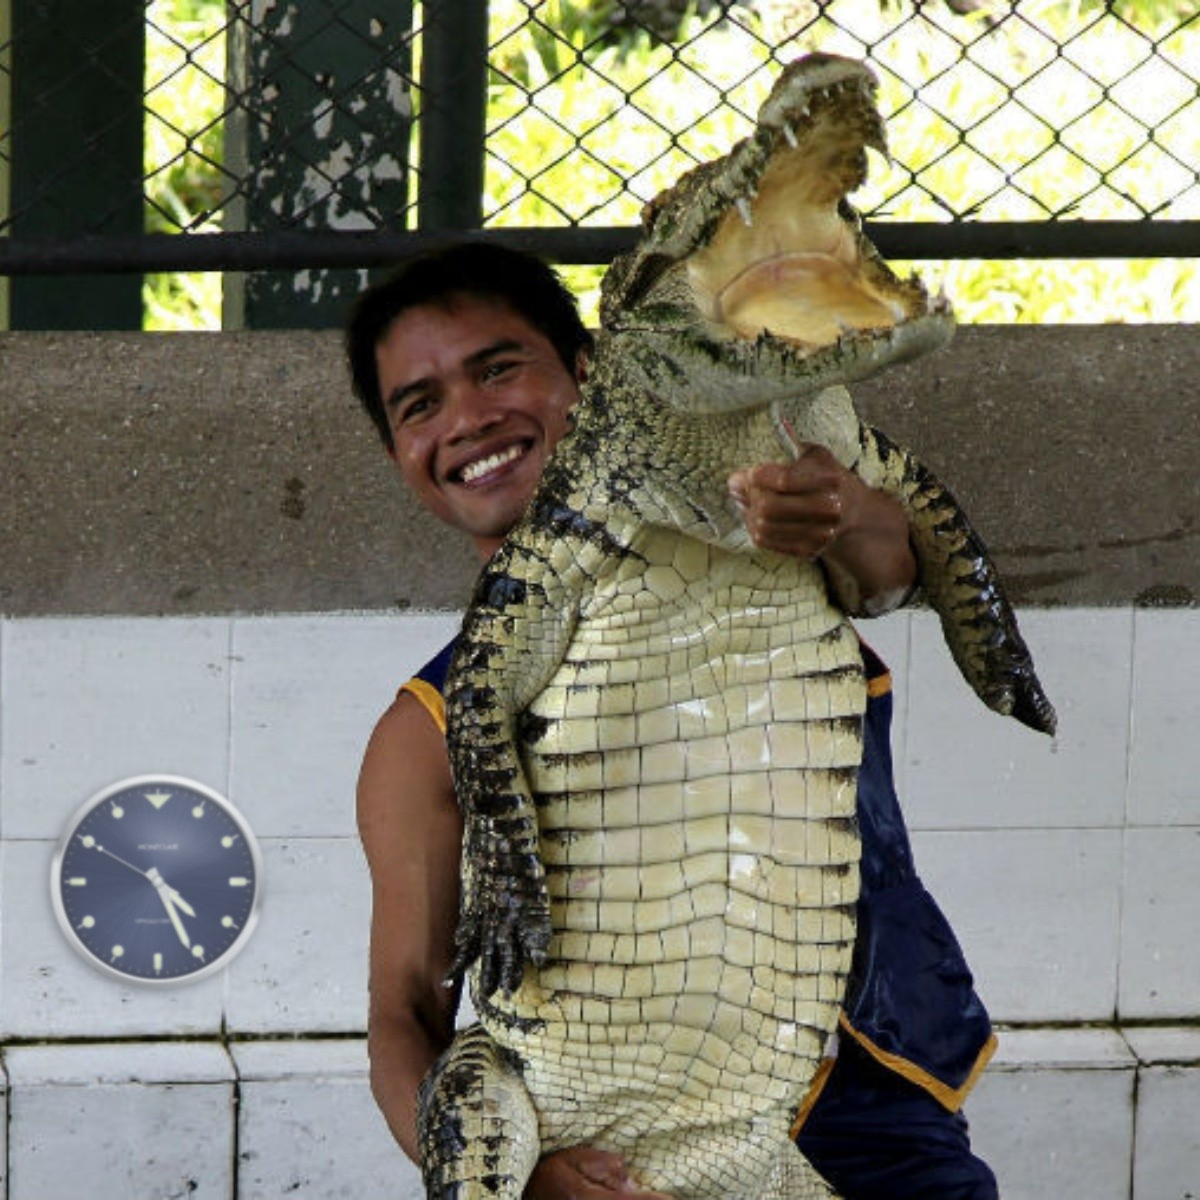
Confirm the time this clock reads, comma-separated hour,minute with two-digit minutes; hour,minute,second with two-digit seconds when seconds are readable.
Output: 4,25,50
